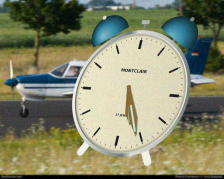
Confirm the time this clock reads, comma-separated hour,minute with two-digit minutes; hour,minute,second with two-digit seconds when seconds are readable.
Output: 5,26
